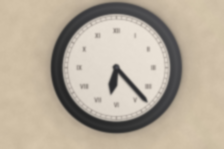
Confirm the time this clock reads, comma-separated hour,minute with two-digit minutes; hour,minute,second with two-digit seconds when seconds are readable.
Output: 6,23
